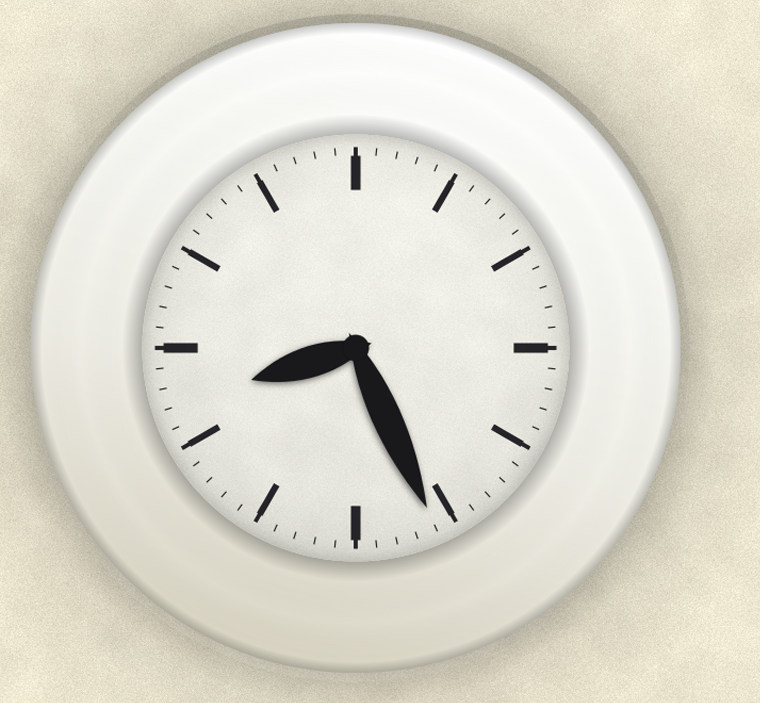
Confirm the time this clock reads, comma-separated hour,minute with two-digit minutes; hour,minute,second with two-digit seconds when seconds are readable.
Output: 8,26
